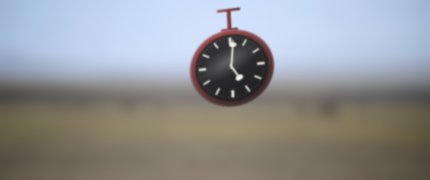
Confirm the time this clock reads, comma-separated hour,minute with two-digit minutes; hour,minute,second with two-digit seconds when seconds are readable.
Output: 5,01
